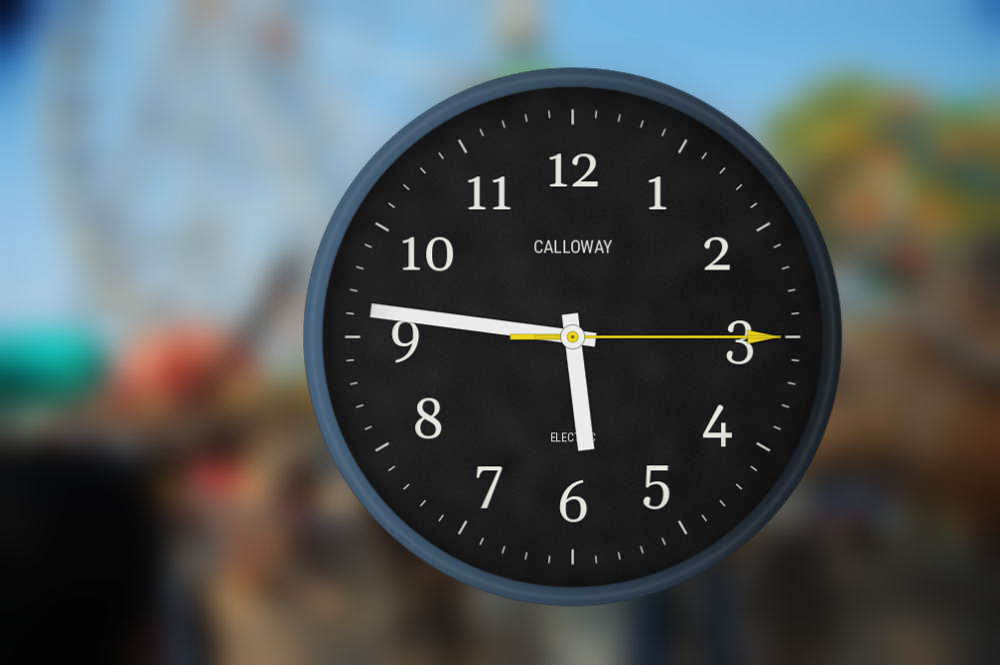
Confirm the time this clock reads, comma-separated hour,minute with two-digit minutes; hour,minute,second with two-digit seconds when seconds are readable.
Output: 5,46,15
